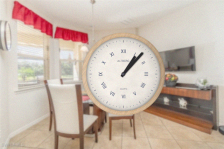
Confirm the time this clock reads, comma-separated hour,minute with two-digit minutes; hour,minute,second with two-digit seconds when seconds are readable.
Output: 1,07
